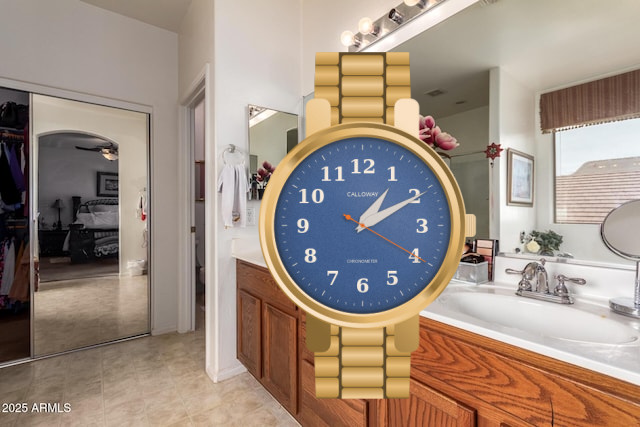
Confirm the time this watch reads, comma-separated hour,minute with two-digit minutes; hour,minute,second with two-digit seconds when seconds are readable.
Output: 1,10,20
